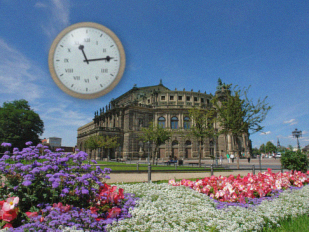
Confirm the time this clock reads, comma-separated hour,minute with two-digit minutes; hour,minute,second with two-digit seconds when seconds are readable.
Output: 11,14
